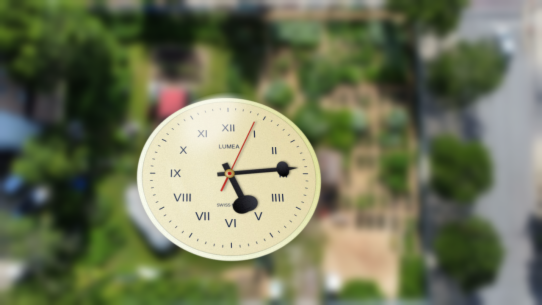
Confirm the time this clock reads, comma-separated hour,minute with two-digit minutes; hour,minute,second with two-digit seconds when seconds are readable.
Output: 5,14,04
